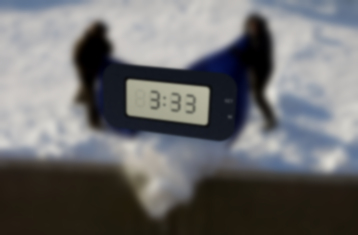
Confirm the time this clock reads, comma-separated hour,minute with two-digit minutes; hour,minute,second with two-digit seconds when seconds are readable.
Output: 3,33
